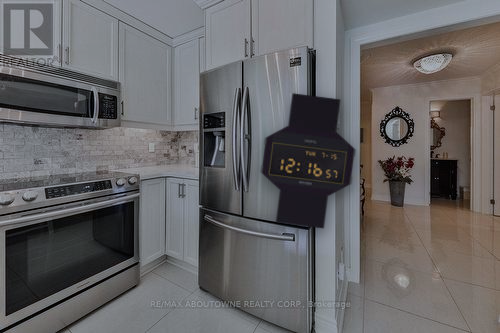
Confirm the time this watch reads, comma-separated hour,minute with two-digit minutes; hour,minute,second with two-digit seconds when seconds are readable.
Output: 12,16
